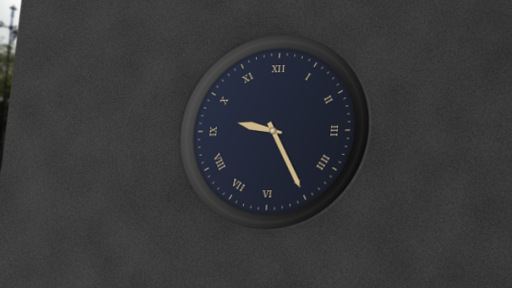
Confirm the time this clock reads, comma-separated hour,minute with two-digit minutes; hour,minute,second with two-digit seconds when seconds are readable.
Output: 9,25
